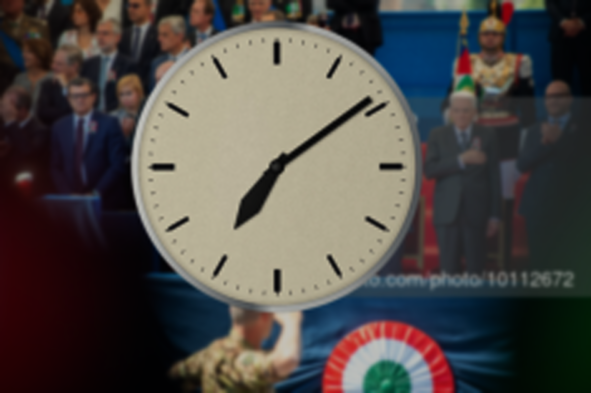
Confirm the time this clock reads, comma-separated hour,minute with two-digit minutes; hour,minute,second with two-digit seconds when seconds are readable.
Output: 7,09
